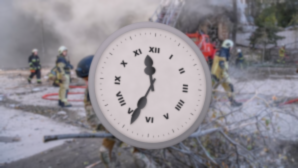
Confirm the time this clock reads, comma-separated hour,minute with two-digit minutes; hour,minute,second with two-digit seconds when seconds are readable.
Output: 11,34
